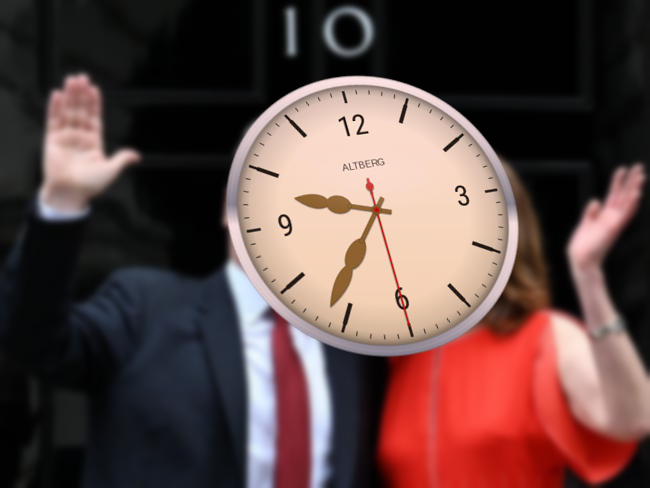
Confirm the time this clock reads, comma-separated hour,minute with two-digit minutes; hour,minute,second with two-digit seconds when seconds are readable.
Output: 9,36,30
